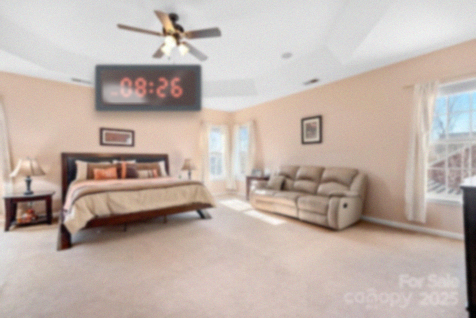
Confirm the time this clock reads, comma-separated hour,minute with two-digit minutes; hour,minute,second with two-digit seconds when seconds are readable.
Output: 8,26
